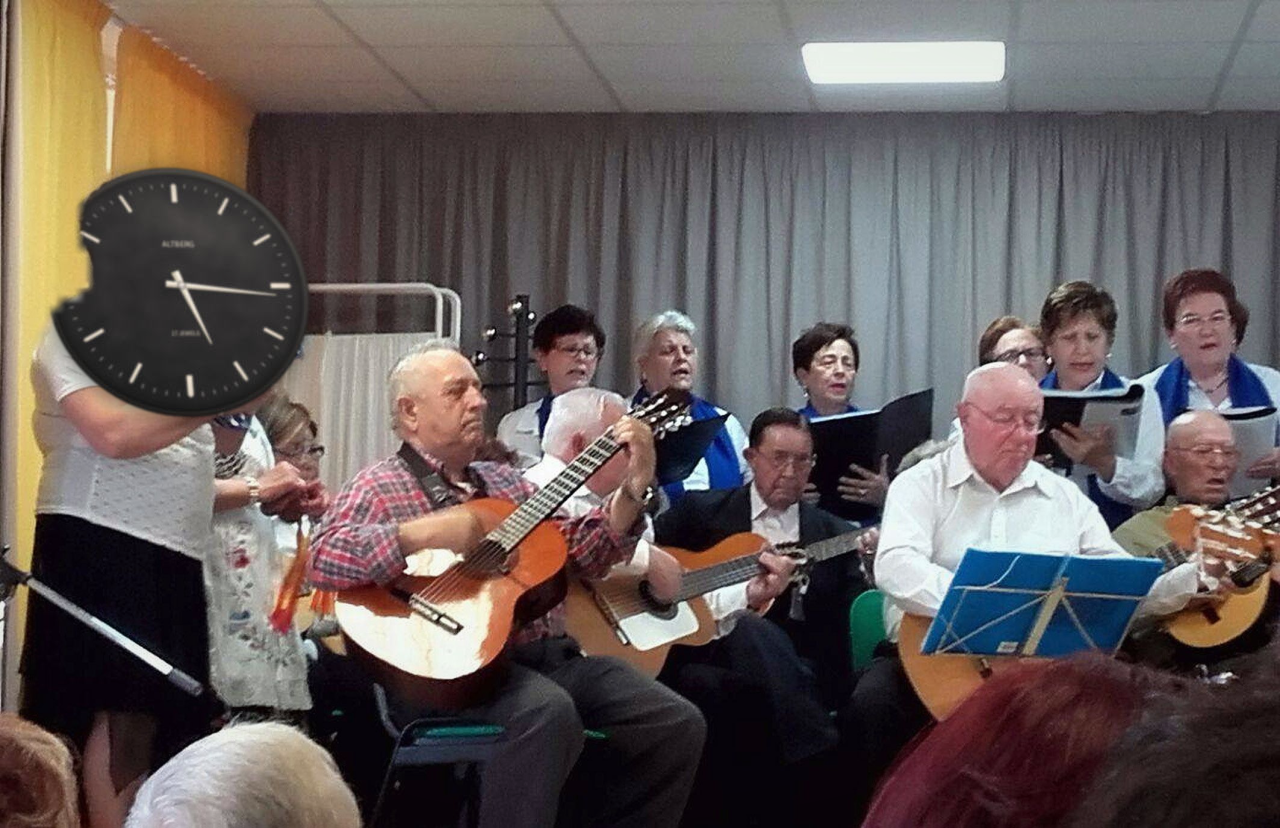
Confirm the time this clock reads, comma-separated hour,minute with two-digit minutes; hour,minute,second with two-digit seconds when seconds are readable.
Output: 5,16
